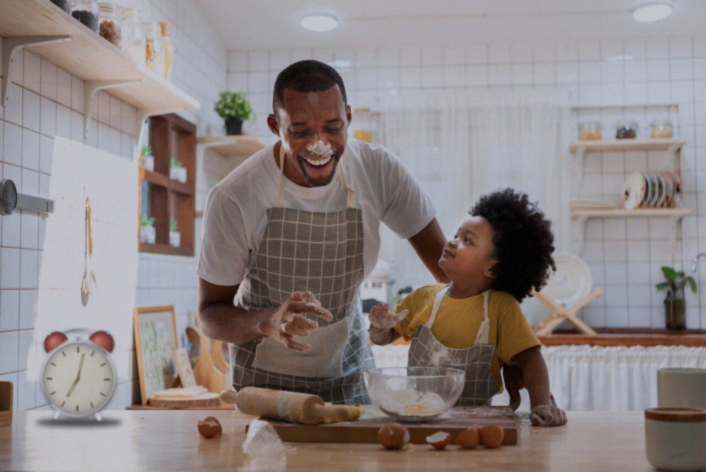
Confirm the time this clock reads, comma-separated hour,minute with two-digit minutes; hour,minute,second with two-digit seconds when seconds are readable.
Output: 7,02
